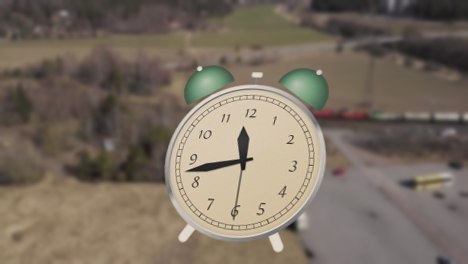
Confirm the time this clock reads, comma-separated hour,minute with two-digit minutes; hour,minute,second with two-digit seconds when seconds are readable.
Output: 11,42,30
